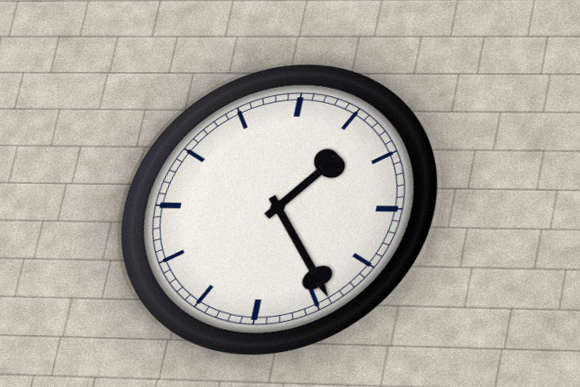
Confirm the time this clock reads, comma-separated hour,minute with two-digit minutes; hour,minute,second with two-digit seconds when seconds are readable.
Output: 1,24
